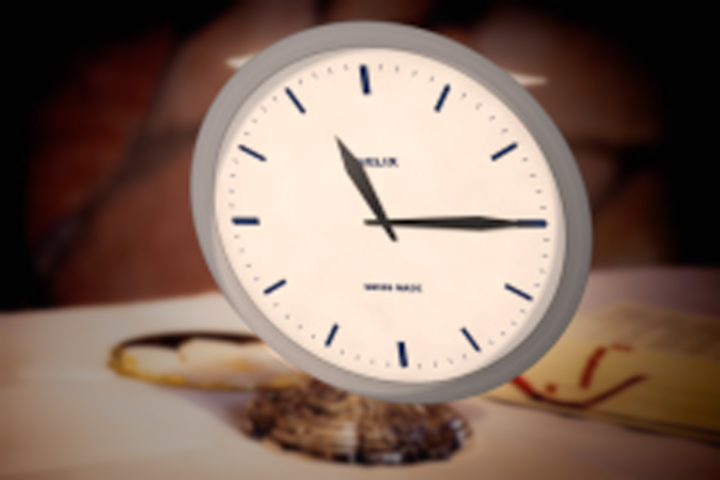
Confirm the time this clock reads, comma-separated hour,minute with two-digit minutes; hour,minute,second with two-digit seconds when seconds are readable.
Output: 11,15
